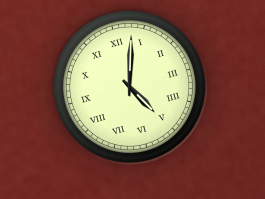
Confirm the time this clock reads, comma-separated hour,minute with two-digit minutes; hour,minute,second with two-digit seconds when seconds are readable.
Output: 5,03
